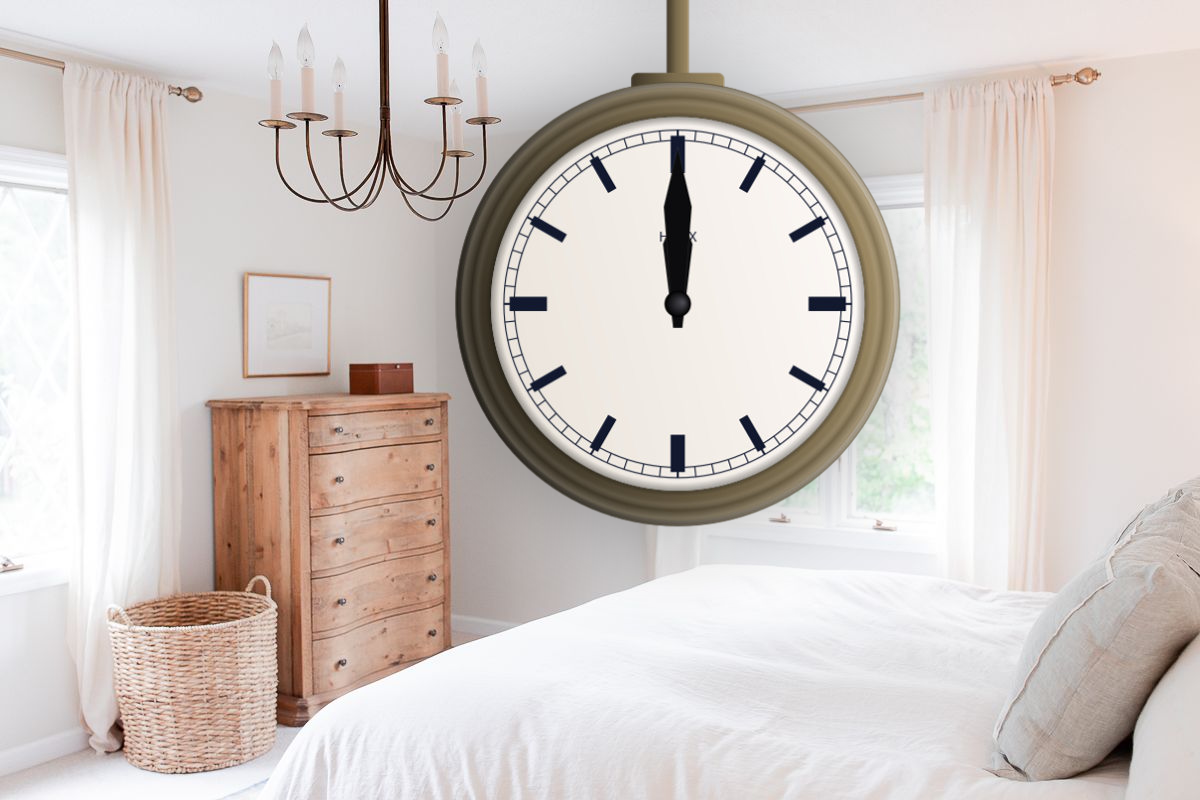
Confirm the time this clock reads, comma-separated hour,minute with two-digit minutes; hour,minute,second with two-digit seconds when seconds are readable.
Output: 12,00
